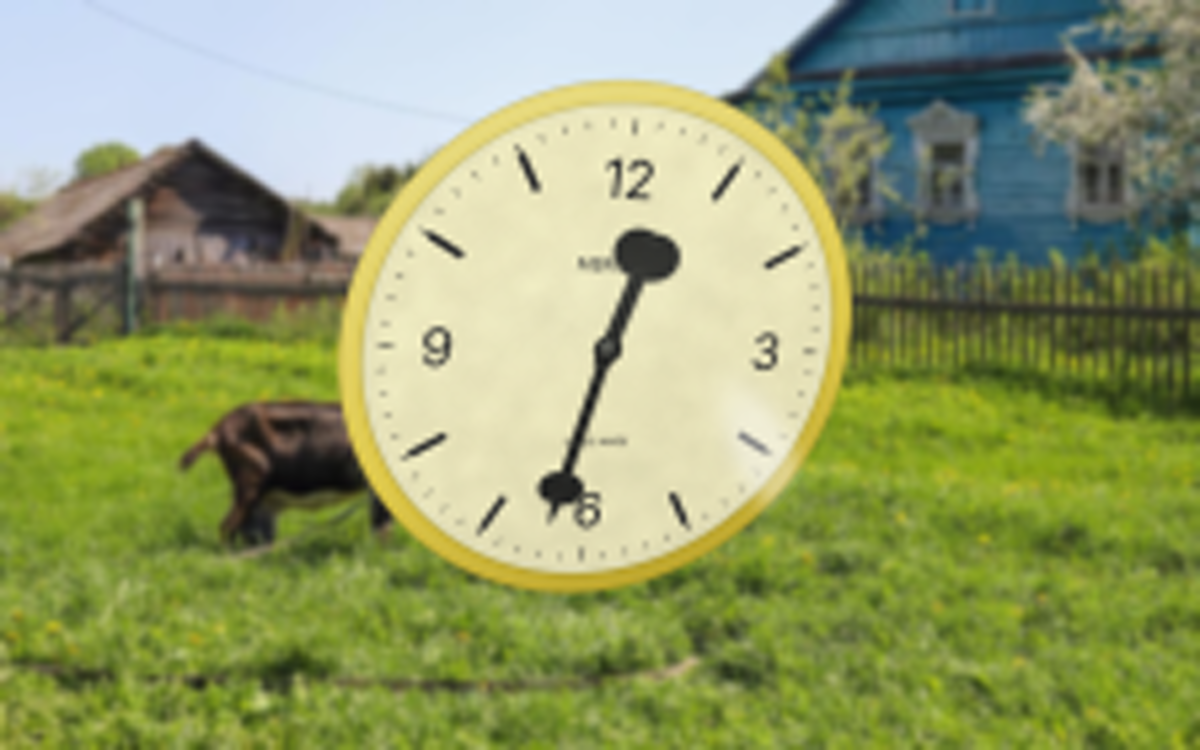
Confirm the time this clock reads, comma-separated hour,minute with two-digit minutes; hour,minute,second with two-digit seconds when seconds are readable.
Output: 12,32
